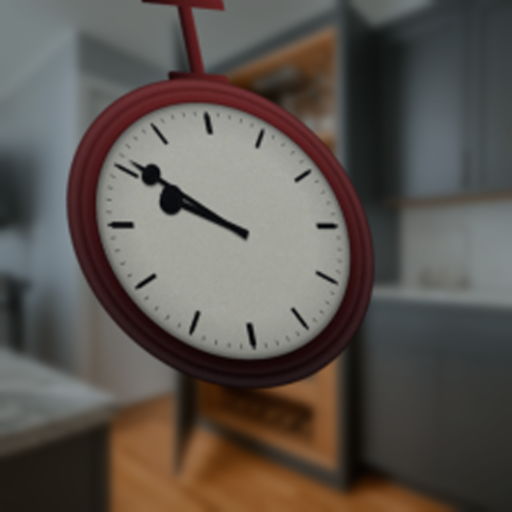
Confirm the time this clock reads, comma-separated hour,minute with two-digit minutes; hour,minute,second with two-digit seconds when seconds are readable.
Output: 9,51
